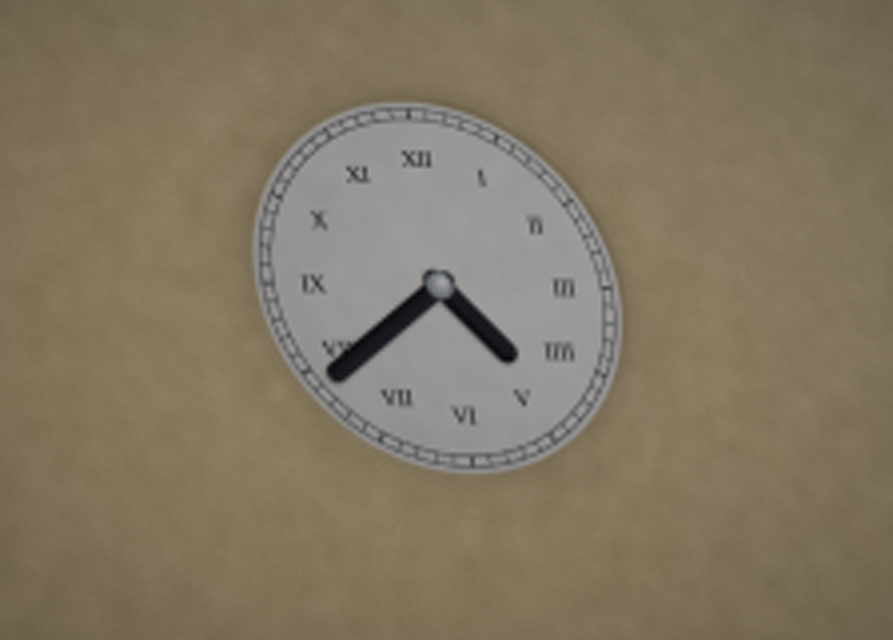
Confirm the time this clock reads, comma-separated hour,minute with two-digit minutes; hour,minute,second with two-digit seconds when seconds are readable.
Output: 4,39
